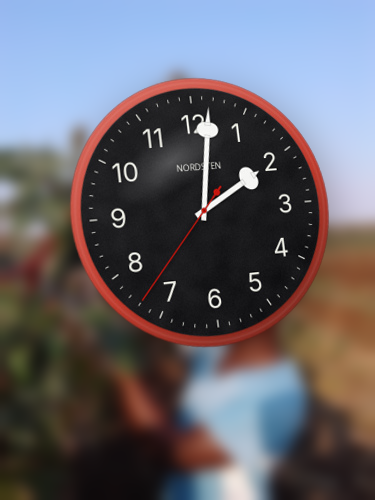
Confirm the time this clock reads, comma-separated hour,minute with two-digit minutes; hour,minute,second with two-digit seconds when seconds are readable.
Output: 2,01,37
